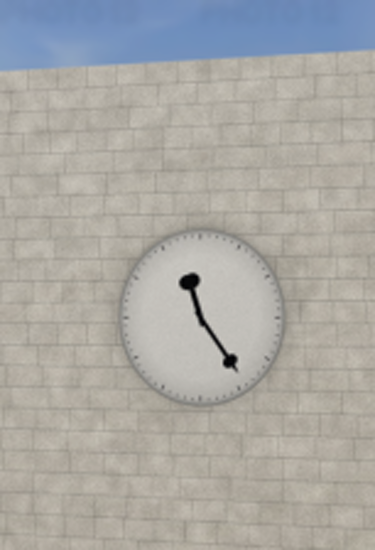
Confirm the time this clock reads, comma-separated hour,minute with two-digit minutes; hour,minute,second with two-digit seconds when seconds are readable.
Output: 11,24
